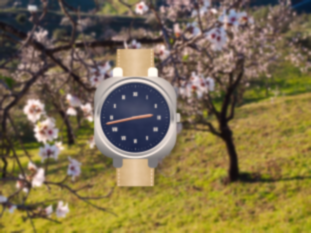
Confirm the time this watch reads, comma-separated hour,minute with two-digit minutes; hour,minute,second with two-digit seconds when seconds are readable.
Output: 2,43
